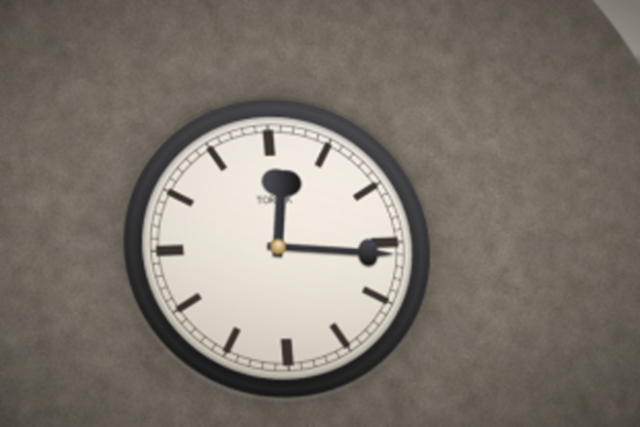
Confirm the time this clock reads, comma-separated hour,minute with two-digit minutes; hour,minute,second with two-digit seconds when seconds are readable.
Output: 12,16
